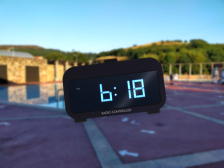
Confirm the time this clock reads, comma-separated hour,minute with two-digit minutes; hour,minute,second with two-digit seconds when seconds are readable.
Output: 6,18
